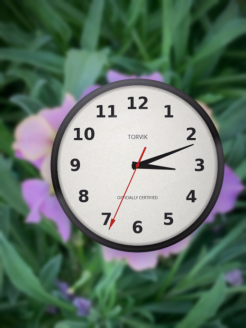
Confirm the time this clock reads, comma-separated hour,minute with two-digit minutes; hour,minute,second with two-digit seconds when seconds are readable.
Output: 3,11,34
